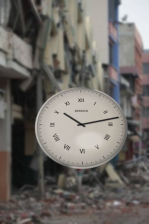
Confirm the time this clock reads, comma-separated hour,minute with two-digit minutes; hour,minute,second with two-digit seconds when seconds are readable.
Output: 10,13
